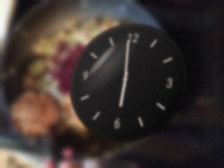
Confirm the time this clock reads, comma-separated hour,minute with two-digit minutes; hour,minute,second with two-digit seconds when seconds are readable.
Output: 5,59
